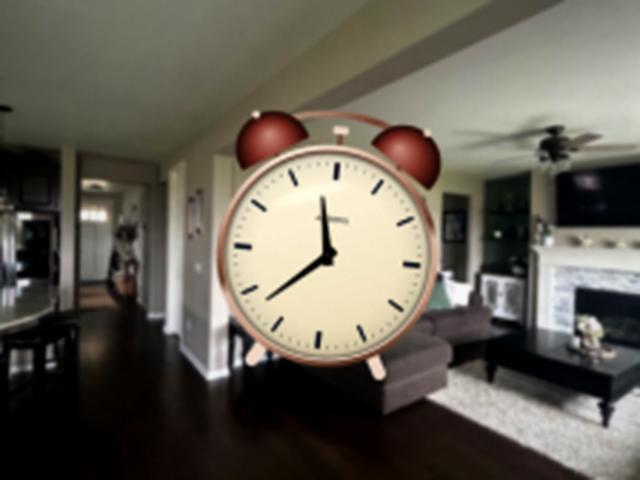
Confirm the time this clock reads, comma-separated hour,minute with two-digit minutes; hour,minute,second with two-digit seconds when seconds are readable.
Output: 11,38
